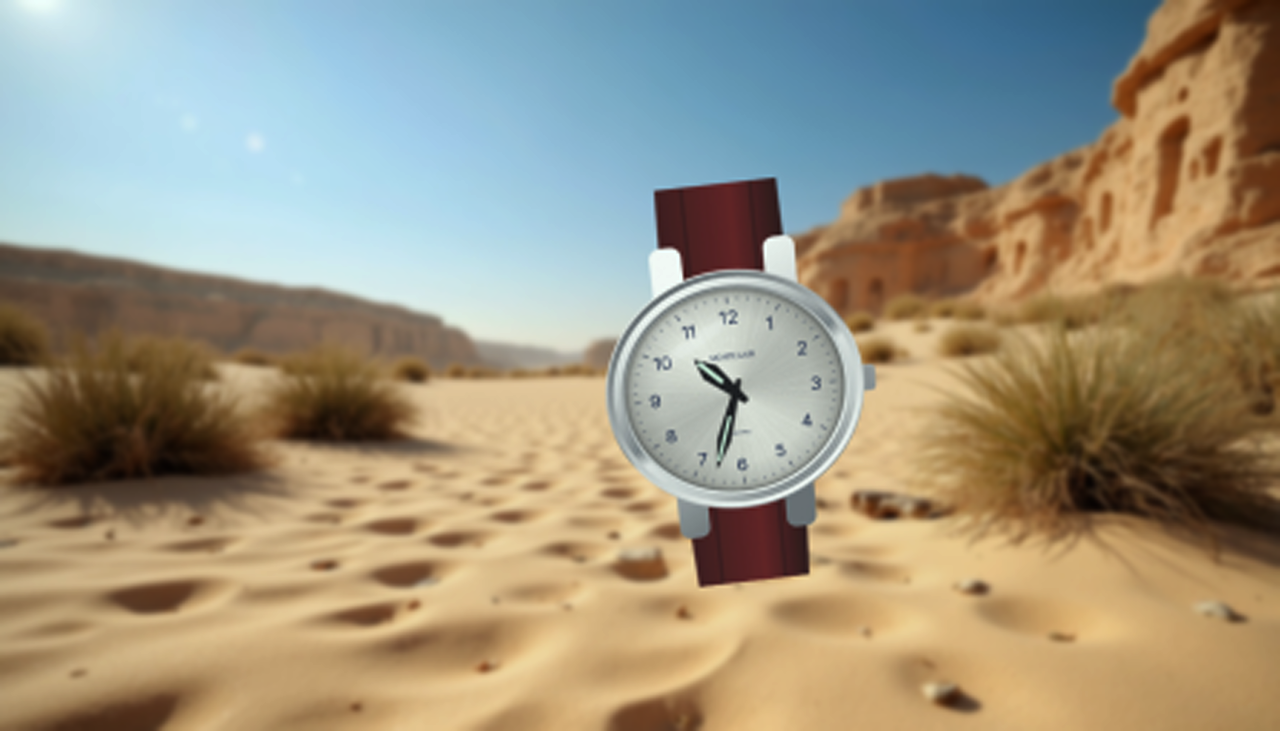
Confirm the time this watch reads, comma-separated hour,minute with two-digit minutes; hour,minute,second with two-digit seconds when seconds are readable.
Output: 10,33
